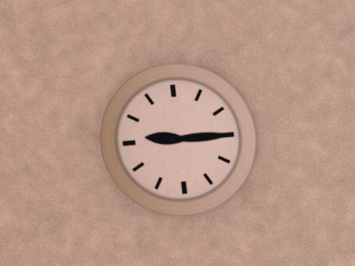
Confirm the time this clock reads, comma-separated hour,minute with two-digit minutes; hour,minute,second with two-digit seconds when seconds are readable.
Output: 9,15
